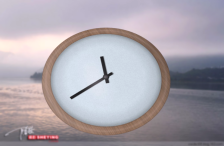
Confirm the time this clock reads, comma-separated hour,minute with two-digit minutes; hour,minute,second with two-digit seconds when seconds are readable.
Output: 11,39
